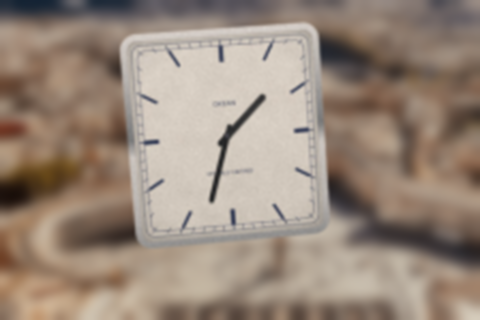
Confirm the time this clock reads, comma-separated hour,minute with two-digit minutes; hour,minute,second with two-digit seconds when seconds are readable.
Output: 1,33
